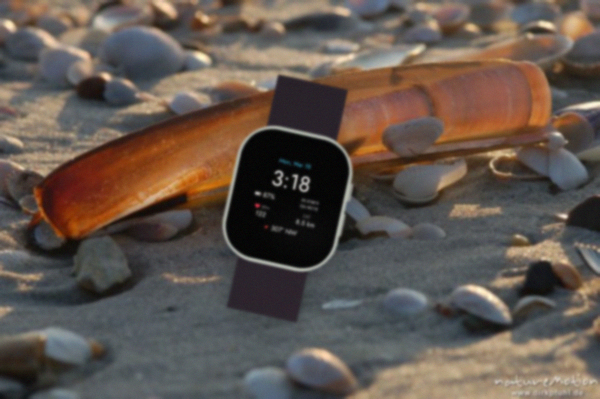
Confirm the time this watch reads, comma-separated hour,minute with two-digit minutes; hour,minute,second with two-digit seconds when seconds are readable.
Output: 3,18
